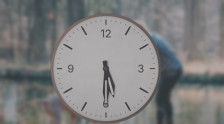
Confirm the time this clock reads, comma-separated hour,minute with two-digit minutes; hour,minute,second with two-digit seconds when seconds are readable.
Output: 5,30
